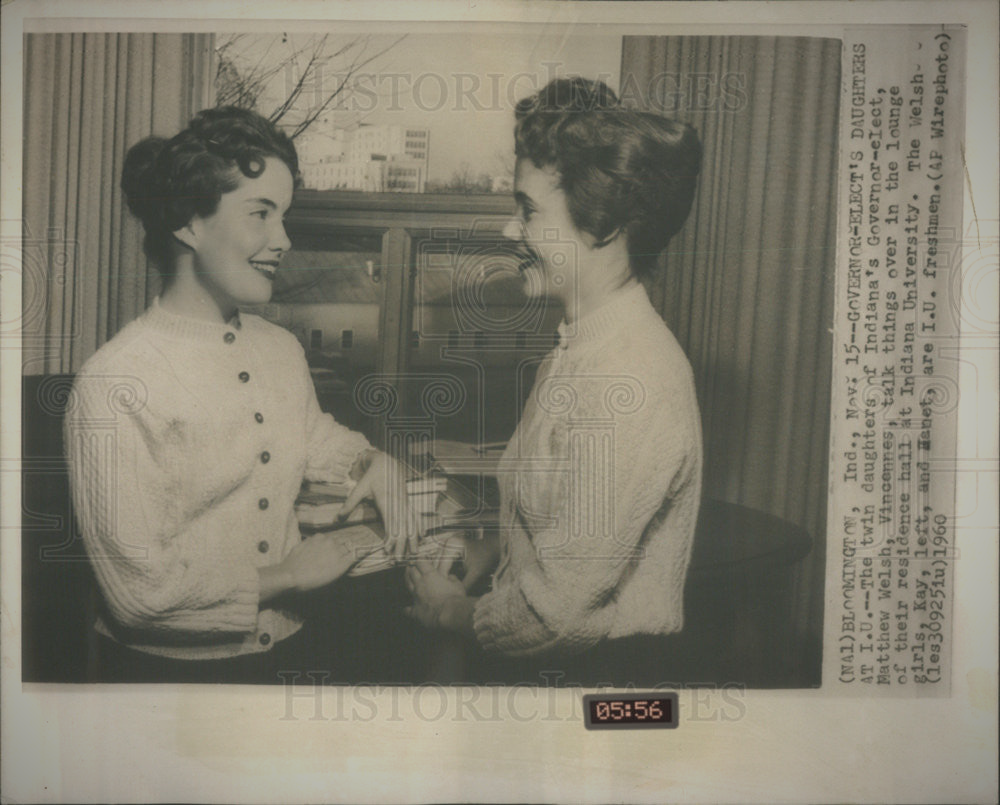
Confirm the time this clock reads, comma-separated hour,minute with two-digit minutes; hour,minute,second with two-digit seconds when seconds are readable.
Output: 5,56
